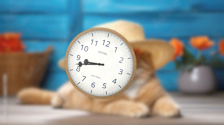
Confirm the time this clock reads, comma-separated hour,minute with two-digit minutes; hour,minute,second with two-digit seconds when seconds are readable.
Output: 8,42
